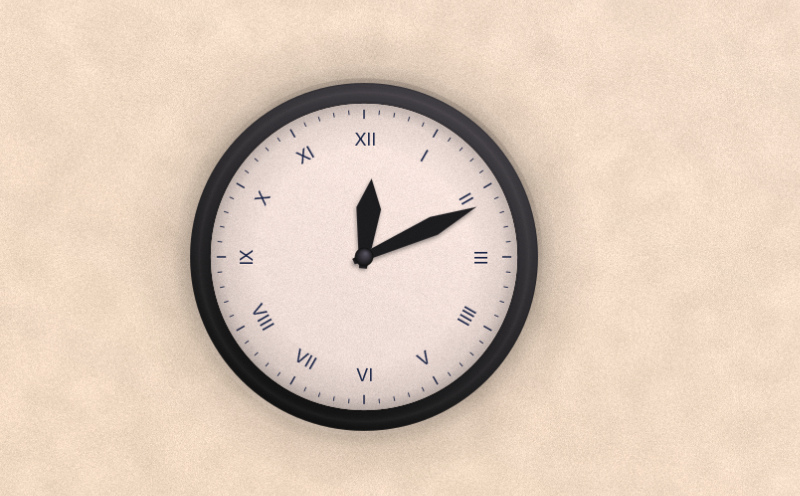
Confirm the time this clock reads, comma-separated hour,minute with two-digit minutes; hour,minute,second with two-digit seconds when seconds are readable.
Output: 12,11
